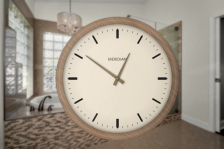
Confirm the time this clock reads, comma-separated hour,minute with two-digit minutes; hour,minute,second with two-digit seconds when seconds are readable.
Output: 12,51
